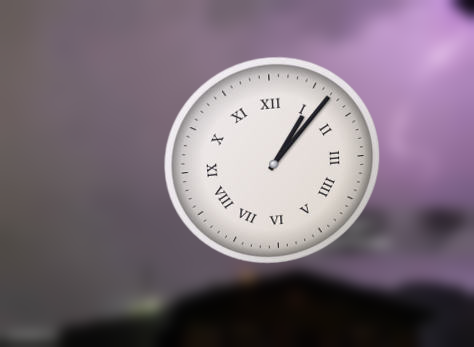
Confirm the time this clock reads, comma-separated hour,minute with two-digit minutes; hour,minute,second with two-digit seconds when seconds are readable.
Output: 1,07
